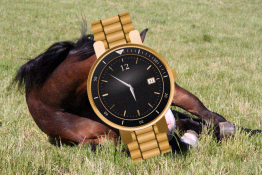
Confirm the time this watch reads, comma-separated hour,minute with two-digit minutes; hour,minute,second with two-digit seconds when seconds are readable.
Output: 5,53
